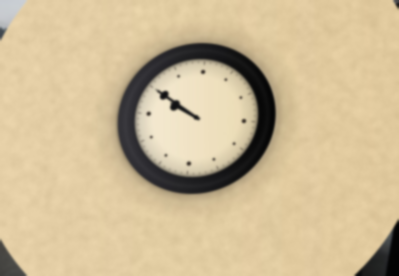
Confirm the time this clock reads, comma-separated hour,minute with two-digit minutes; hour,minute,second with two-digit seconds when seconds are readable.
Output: 9,50
